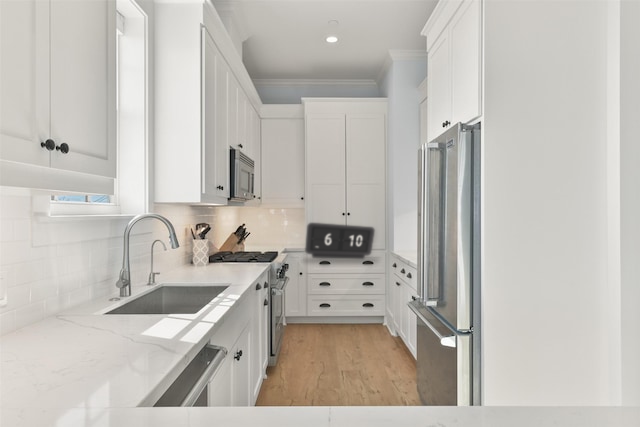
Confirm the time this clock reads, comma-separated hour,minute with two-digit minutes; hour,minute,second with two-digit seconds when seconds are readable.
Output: 6,10
